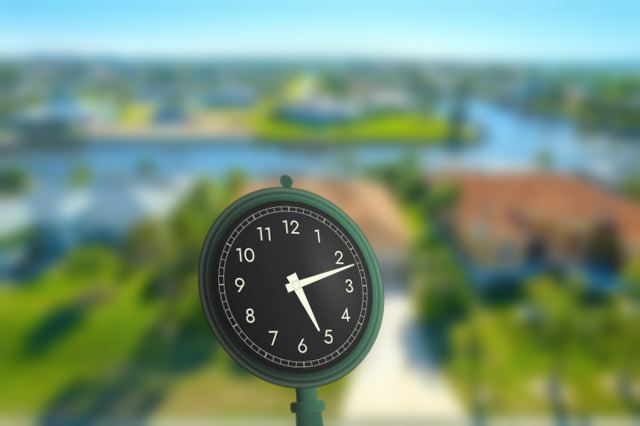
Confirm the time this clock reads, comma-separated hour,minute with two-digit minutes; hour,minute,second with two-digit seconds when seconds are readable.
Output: 5,12
